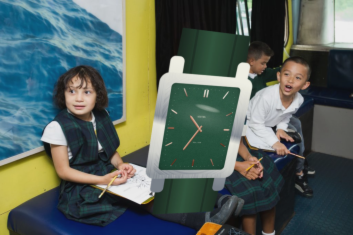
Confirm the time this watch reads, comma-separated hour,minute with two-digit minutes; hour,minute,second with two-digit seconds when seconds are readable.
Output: 10,35
